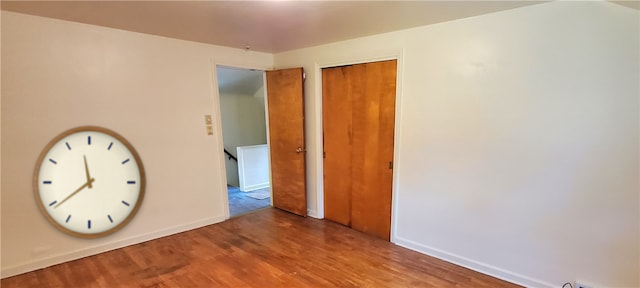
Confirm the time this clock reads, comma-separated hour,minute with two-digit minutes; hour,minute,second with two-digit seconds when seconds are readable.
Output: 11,39
